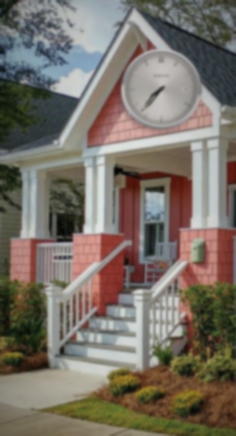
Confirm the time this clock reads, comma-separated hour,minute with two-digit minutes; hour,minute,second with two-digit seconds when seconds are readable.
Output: 7,37
